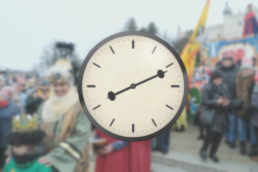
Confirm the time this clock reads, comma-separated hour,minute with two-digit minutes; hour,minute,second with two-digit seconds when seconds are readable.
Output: 8,11
